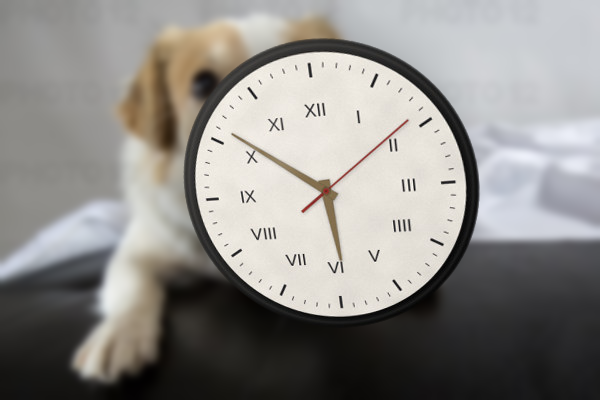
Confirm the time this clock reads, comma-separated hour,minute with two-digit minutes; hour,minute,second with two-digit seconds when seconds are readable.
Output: 5,51,09
